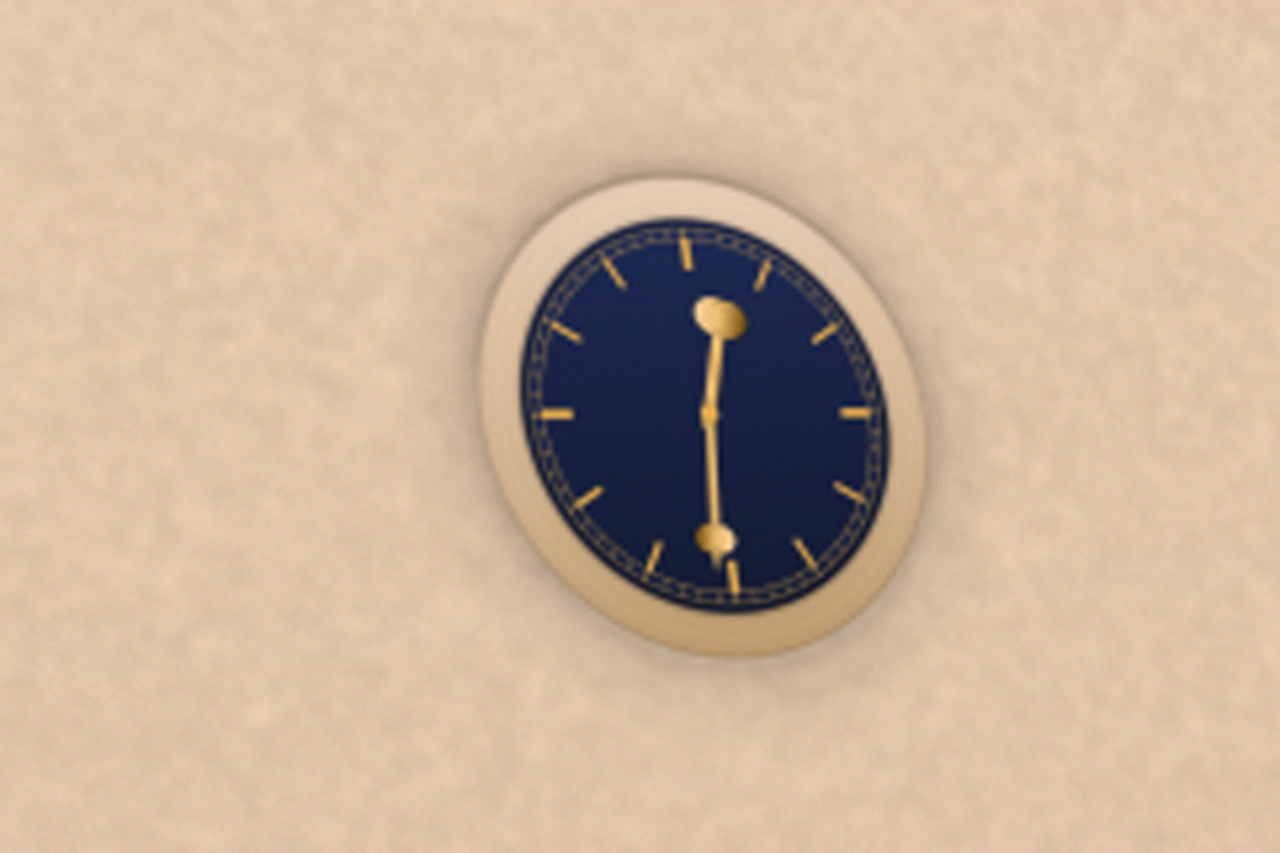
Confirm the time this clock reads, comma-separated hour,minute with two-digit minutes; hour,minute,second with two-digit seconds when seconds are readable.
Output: 12,31
